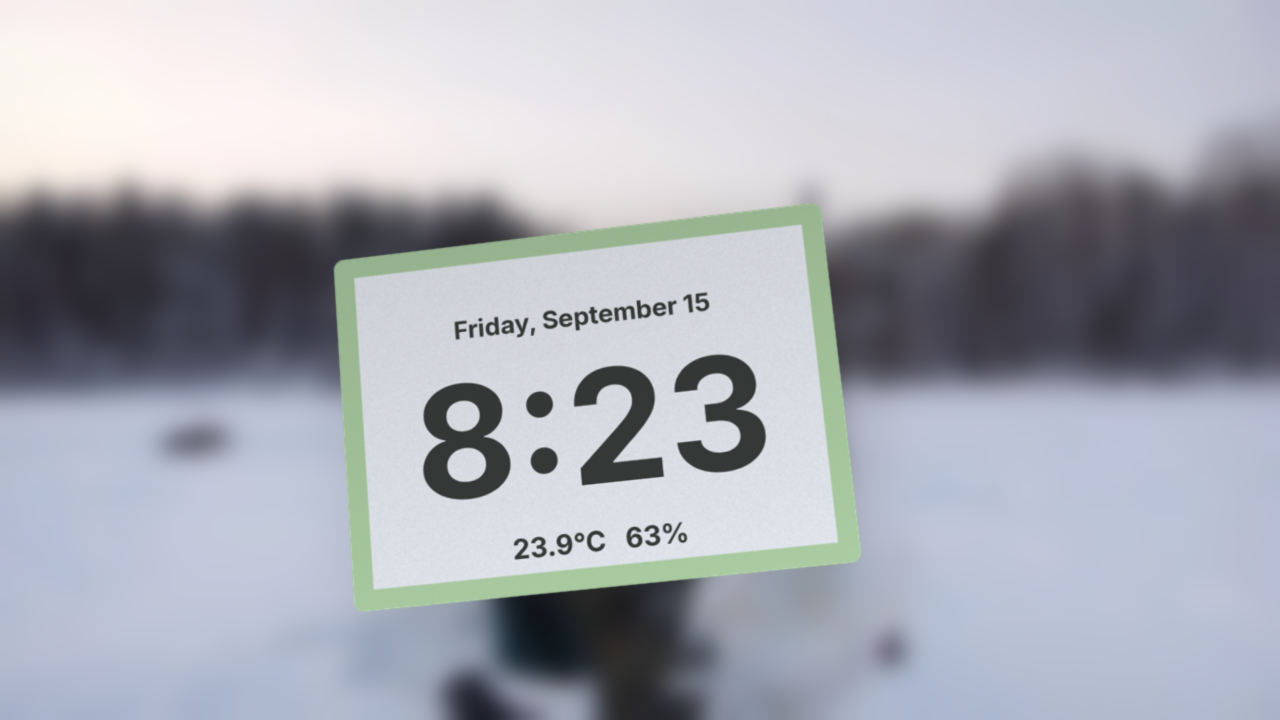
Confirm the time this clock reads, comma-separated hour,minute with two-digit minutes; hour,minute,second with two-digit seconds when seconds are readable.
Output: 8,23
